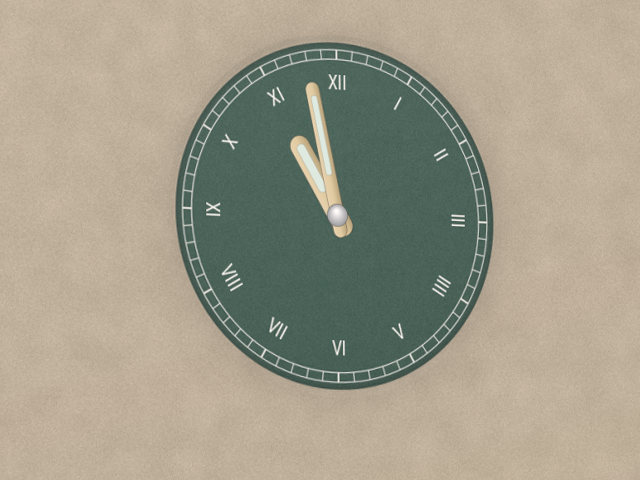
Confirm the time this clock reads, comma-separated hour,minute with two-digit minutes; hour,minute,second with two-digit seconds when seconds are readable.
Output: 10,58
